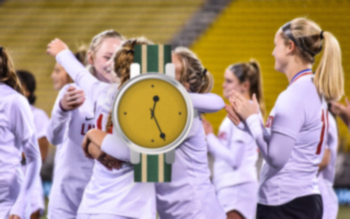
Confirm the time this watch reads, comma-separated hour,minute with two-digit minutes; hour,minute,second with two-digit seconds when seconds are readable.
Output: 12,26
